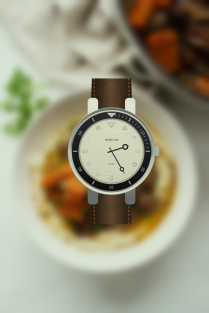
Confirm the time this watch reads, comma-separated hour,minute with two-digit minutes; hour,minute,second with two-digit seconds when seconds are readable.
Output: 2,25
